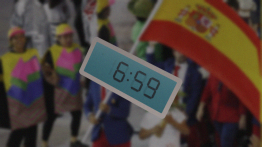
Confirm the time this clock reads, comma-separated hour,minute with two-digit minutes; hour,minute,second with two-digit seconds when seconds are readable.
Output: 6,59
